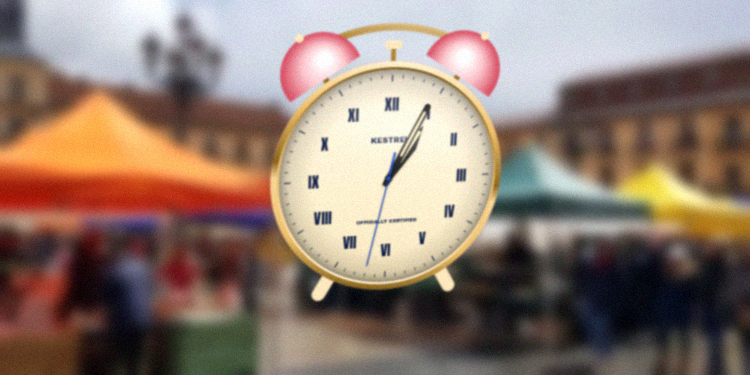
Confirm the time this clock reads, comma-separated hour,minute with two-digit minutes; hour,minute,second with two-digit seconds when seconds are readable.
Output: 1,04,32
